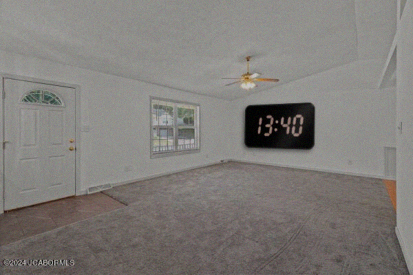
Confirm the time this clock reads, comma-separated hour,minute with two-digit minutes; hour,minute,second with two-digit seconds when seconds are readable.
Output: 13,40
